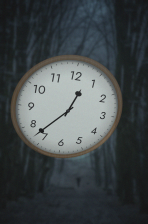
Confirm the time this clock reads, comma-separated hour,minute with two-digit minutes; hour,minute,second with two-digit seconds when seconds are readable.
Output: 12,37
